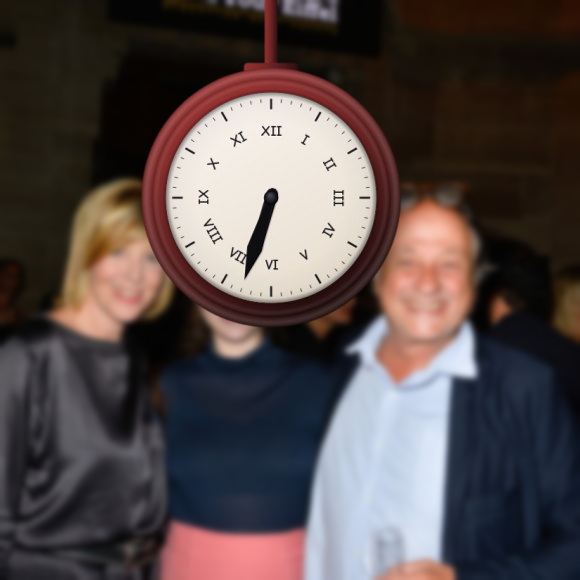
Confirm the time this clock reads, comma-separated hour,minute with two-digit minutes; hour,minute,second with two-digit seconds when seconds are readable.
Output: 6,33
